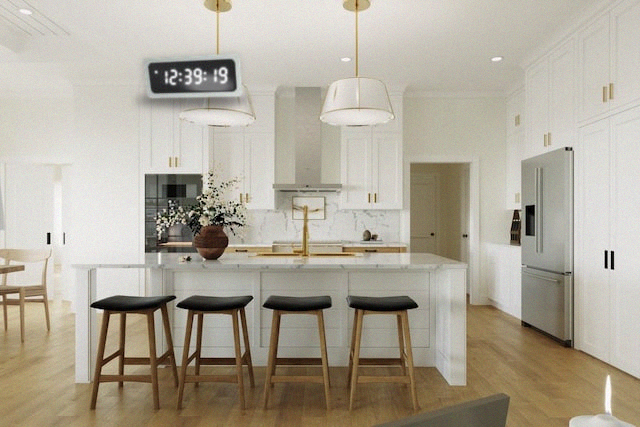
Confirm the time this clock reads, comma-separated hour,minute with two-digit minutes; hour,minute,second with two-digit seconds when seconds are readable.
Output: 12,39,19
